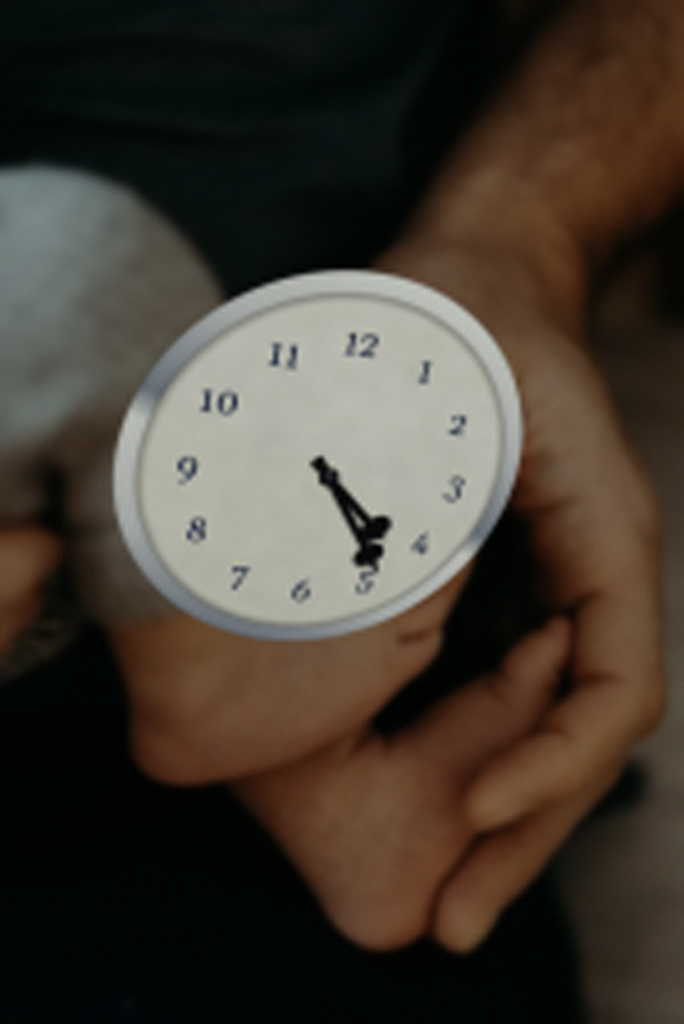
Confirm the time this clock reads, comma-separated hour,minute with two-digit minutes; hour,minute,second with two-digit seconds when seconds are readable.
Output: 4,24
